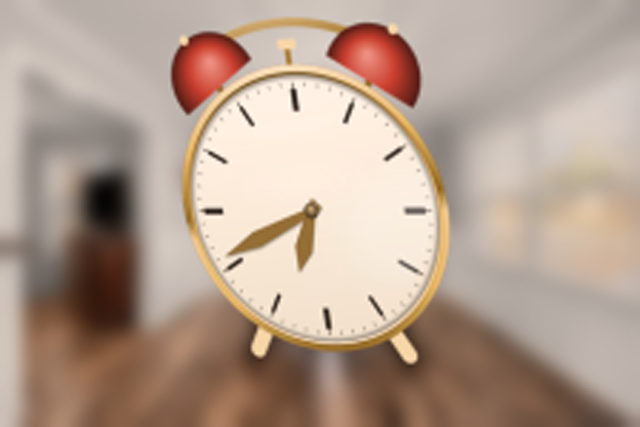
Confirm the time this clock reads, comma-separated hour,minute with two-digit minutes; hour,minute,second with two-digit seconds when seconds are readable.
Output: 6,41
